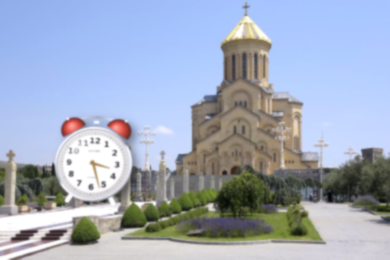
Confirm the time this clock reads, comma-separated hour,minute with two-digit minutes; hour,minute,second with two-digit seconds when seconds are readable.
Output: 3,27
